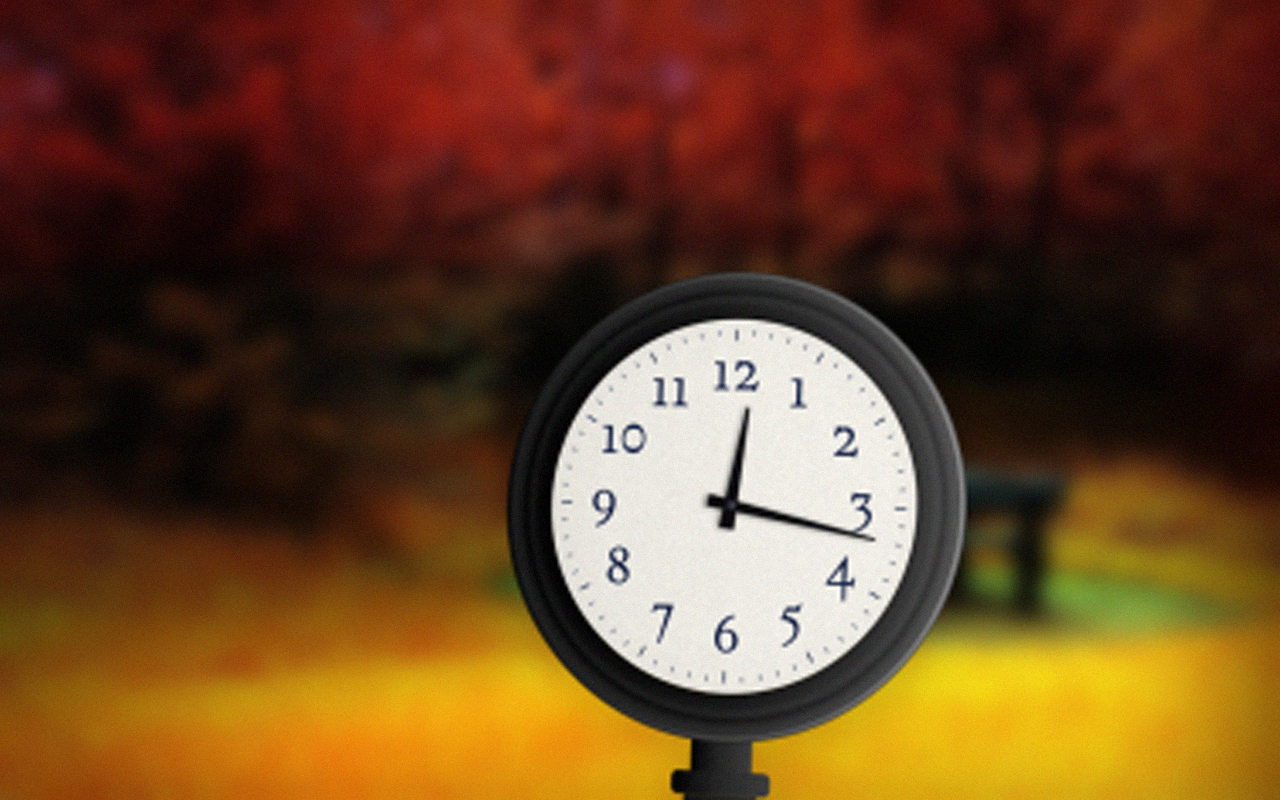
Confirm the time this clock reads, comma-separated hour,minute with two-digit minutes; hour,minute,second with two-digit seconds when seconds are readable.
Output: 12,17
